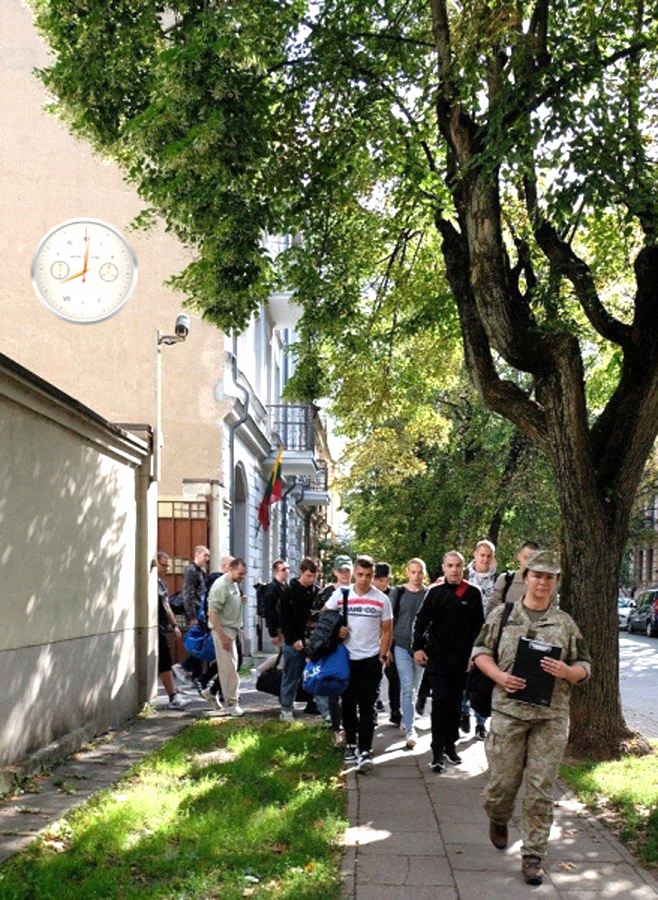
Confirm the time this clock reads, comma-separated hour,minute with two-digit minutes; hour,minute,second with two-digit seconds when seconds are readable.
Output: 8,01
